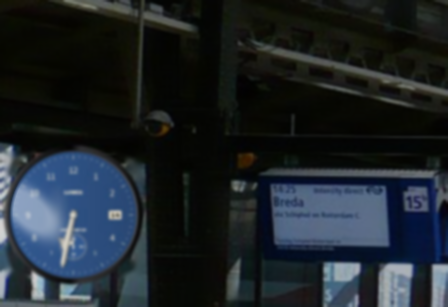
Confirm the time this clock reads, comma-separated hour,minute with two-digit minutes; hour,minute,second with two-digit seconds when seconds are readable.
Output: 6,32
